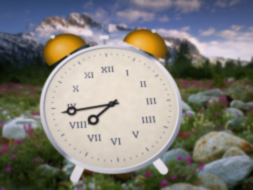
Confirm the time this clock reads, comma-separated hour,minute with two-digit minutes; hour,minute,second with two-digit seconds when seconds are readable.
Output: 7,44
